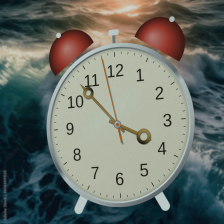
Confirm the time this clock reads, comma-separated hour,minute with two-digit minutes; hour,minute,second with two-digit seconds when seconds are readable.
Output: 3,52,58
